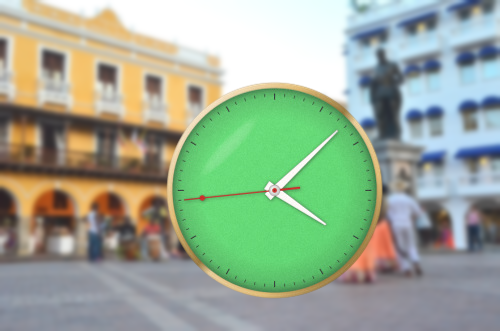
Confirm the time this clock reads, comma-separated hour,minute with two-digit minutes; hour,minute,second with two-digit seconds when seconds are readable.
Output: 4,07,44
